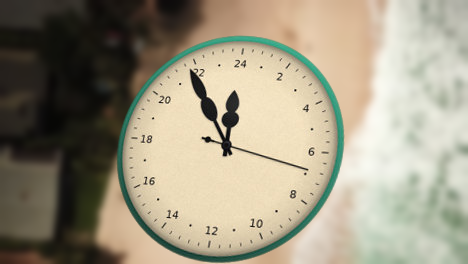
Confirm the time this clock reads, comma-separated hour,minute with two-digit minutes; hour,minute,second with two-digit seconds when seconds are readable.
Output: 23,54,17
